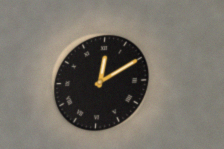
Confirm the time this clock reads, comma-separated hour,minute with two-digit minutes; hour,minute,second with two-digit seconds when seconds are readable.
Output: 12,10
